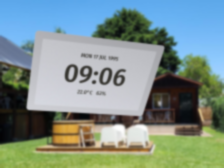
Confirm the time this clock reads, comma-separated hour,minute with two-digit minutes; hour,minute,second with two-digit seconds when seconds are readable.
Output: 9,06
